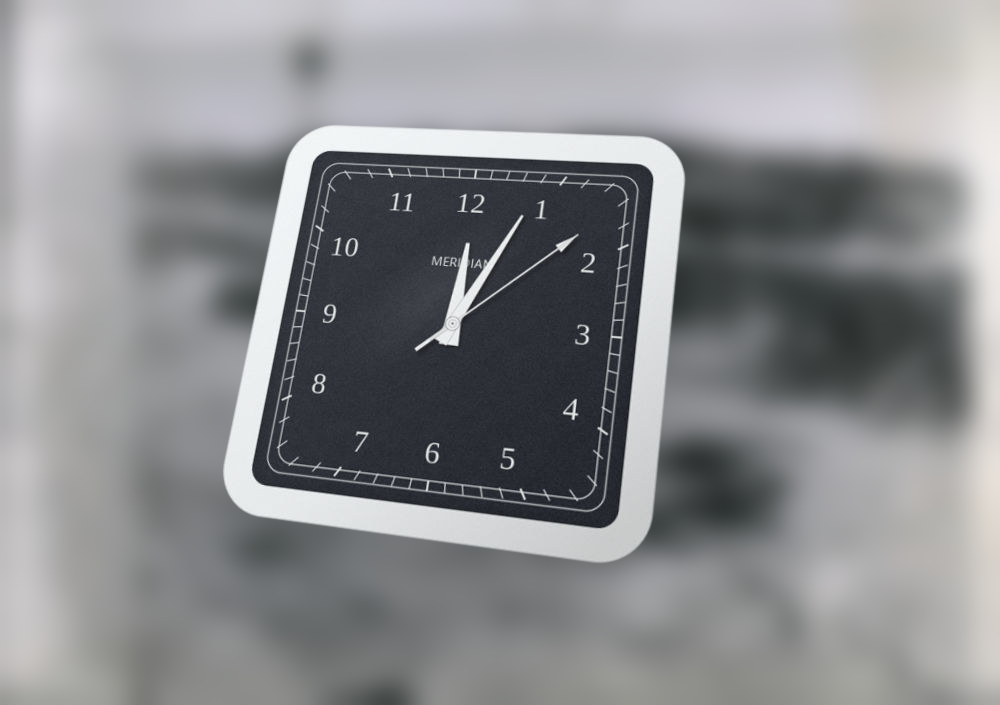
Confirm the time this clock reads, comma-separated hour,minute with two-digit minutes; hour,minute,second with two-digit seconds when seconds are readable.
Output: 12,04,08
